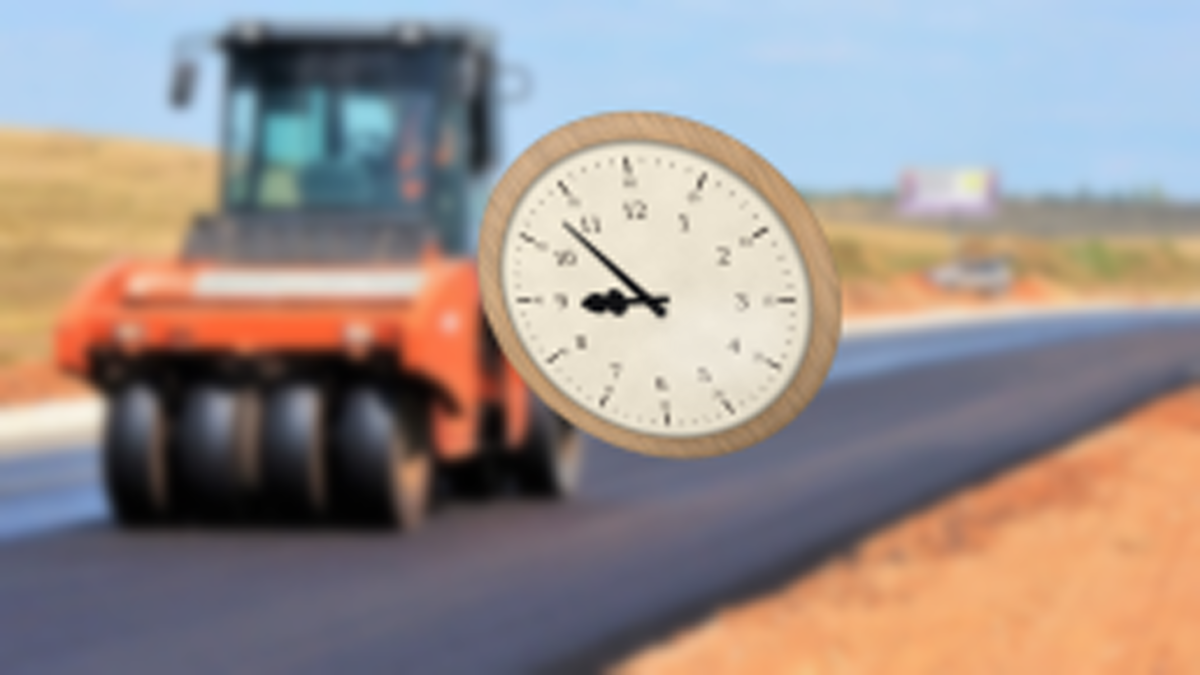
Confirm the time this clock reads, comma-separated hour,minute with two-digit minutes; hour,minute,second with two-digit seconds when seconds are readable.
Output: 8,53
